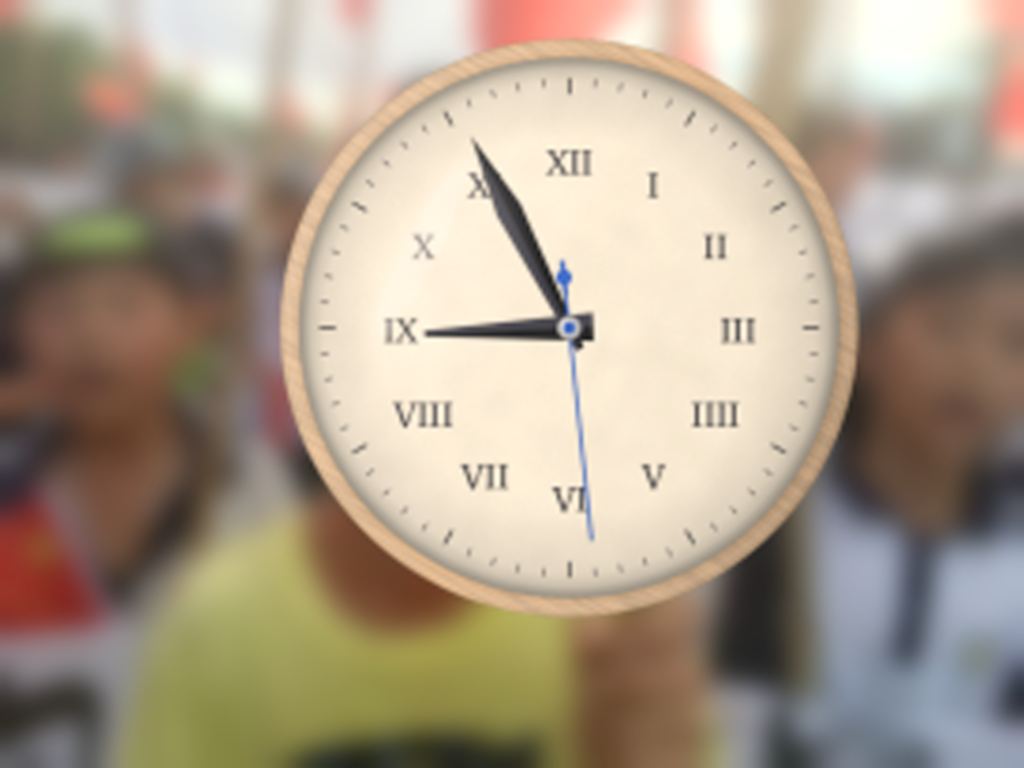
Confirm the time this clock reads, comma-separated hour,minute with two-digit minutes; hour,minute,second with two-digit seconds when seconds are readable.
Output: 8,55,29
